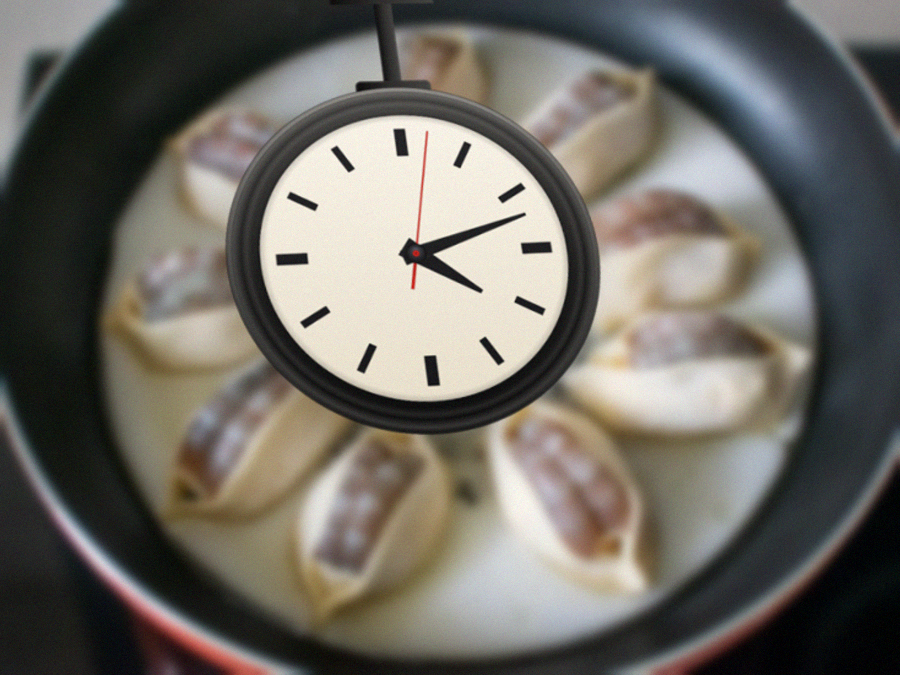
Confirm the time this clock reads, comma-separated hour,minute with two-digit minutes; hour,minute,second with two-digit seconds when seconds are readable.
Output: 4,12,02
